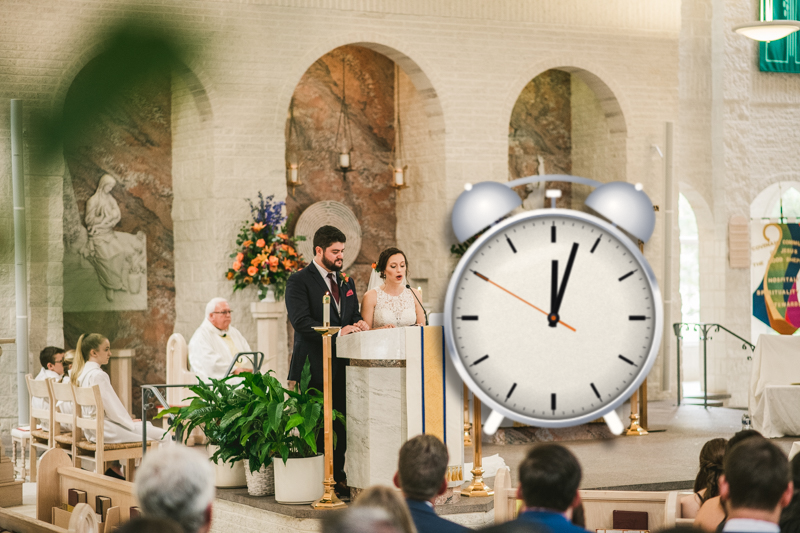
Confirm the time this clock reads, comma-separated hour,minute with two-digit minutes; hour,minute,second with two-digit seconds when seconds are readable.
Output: 12,02,50
